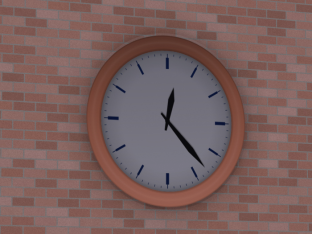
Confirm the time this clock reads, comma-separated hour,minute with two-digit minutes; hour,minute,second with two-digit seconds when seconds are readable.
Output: 12,23
